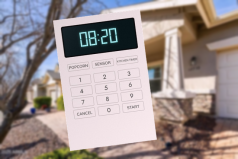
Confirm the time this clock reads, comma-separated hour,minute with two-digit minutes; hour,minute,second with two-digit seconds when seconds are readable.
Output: 8,20
